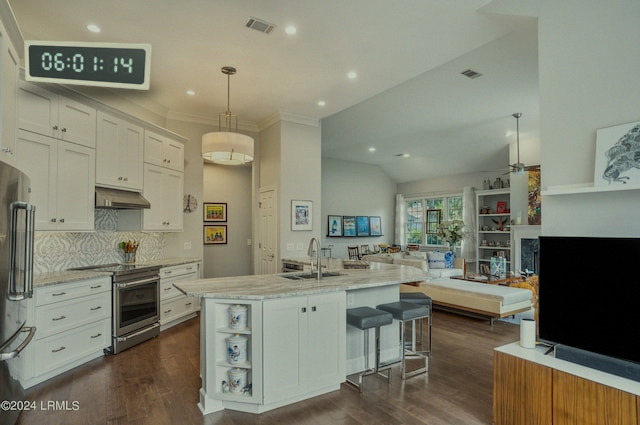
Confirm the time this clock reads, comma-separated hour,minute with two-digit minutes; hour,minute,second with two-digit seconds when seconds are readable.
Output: 6,01,14
